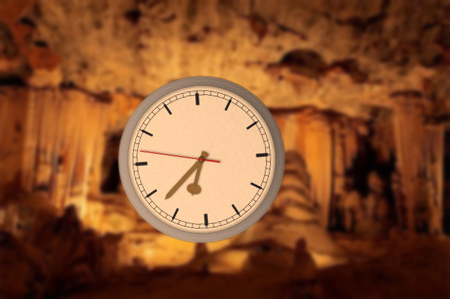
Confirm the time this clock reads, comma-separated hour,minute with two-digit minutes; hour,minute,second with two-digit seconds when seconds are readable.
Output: 6,37,47
